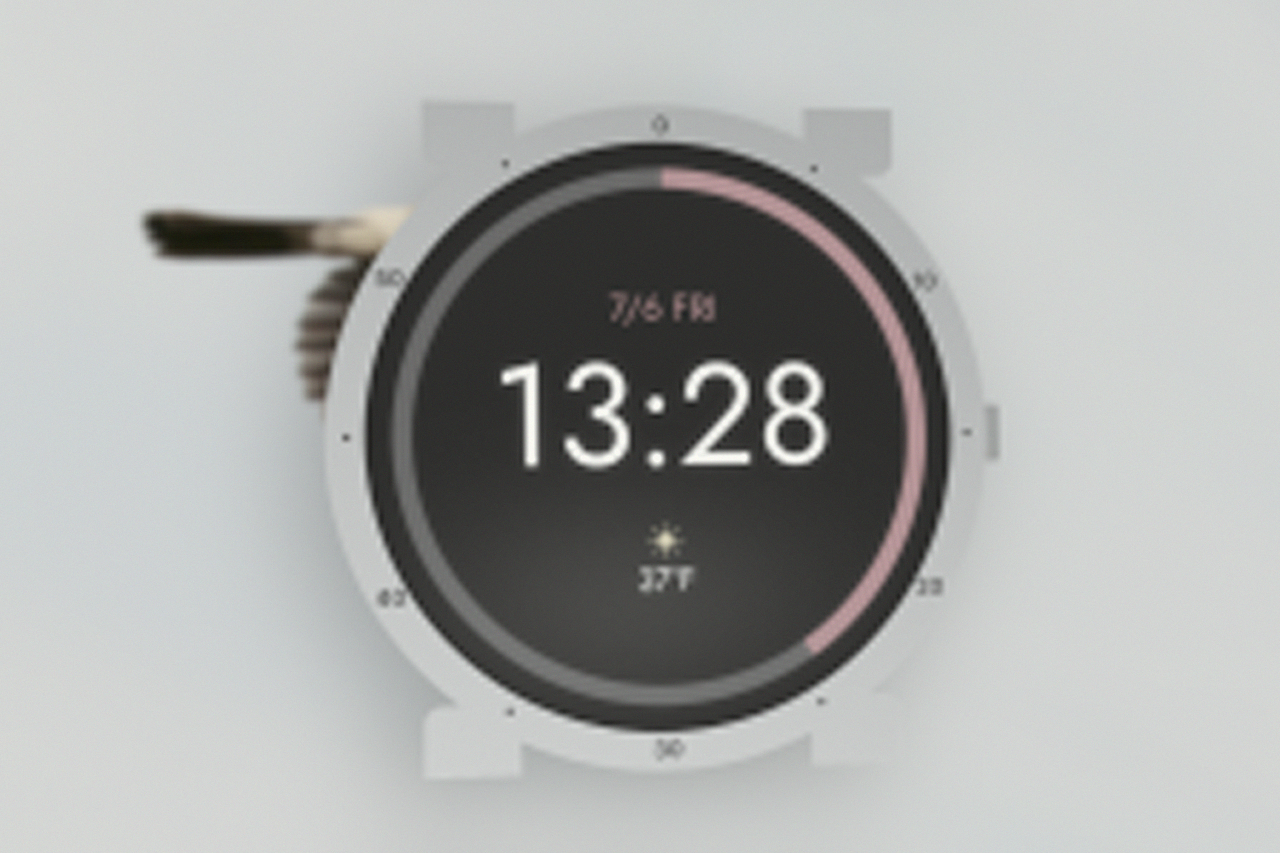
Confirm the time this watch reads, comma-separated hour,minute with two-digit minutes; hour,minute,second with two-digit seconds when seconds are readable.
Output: 13,28
